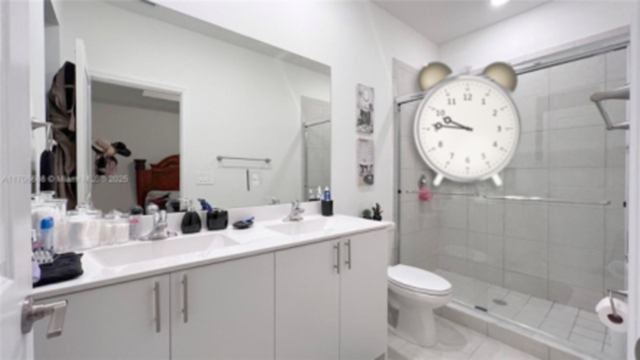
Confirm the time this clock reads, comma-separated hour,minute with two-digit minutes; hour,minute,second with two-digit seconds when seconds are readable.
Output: 9,46
